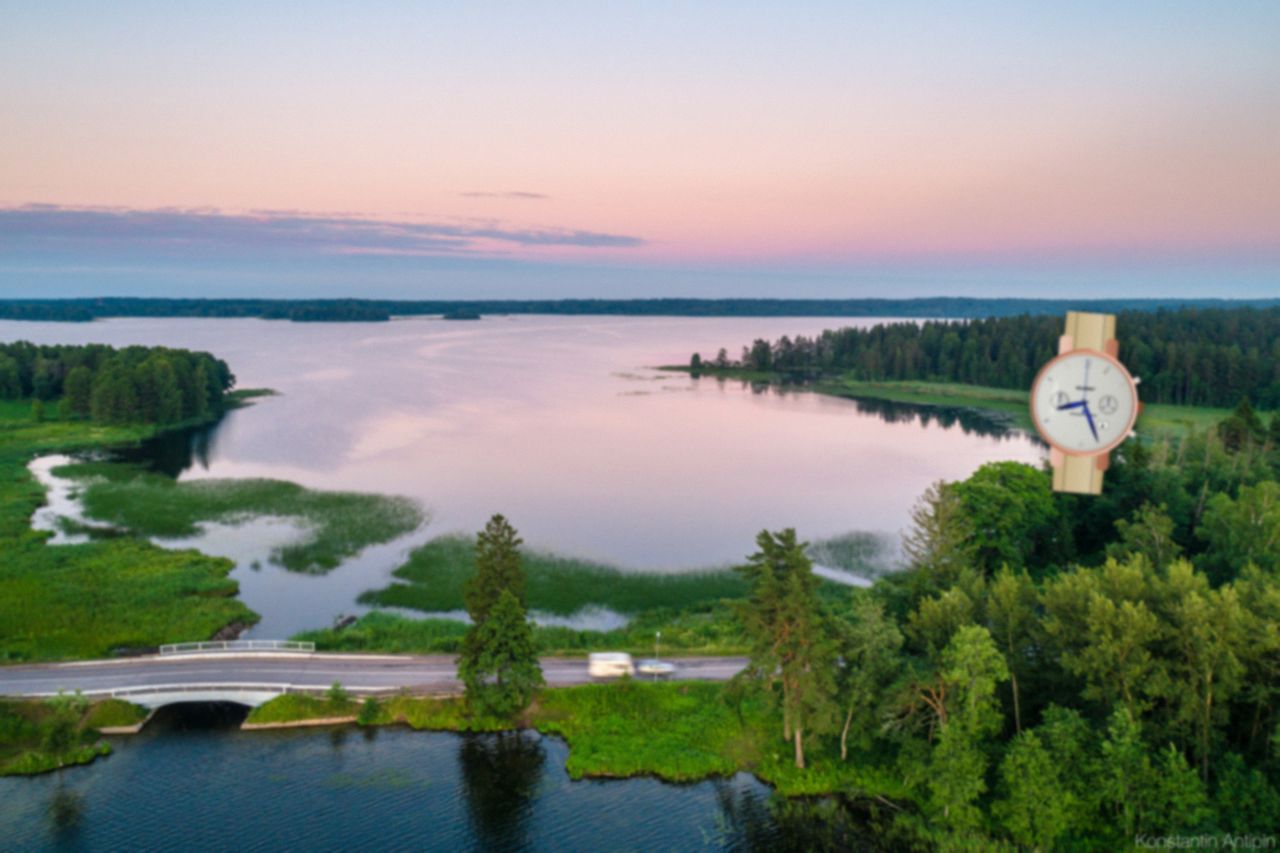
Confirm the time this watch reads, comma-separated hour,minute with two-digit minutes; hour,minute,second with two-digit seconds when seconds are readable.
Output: 8,26
